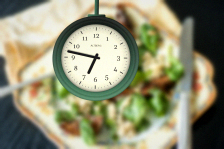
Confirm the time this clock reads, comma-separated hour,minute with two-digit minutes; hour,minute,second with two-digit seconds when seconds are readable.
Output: 6,47
